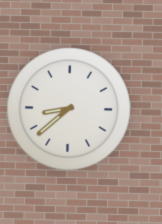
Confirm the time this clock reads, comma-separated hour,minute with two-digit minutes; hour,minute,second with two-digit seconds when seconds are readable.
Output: 8,38
